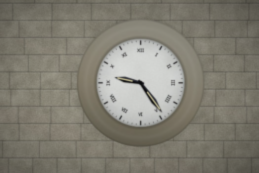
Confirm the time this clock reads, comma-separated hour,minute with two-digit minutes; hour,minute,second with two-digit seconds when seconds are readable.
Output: 9,24
